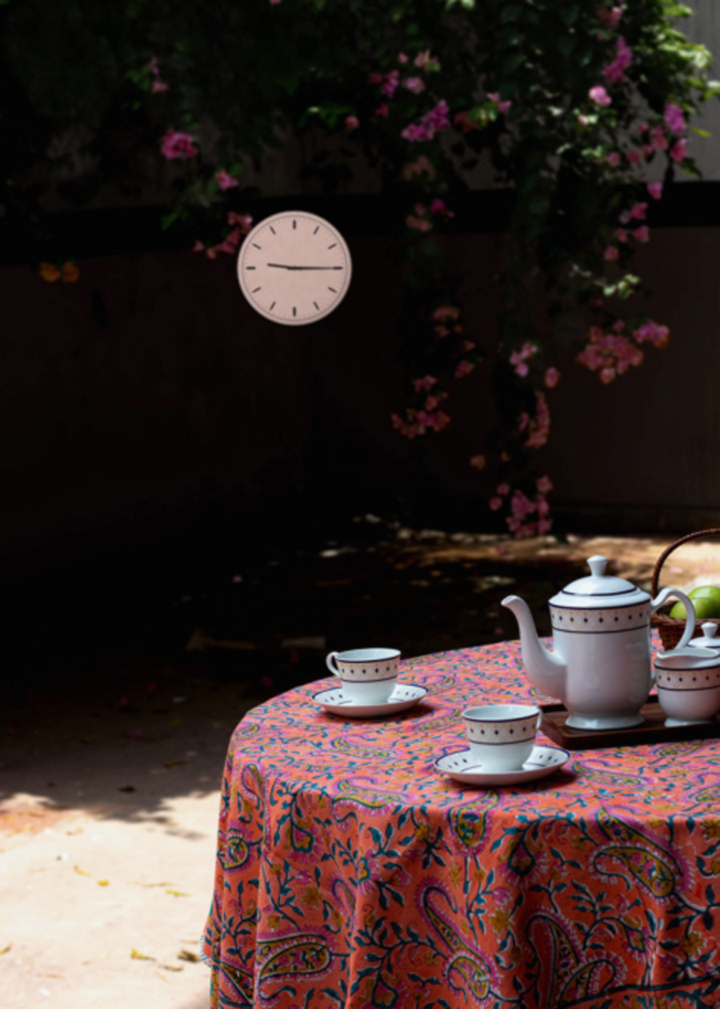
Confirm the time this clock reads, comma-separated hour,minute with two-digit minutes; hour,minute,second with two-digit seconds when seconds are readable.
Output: 9,15
